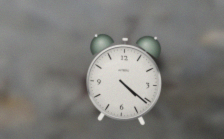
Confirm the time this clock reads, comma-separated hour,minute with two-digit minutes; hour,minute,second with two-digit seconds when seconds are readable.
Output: 4,21
